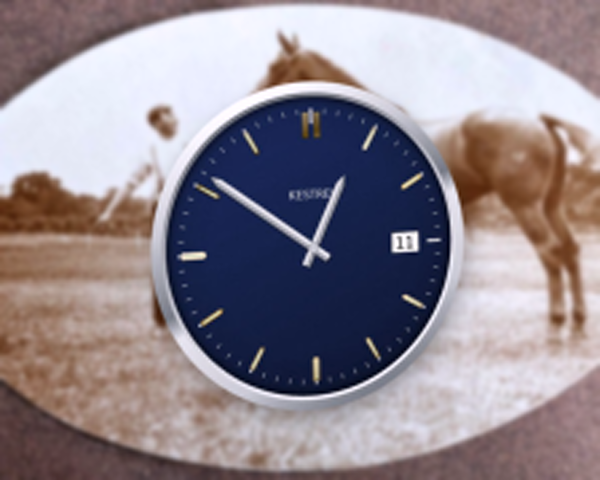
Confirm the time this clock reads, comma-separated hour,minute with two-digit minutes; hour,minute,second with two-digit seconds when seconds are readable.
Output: 12,51
